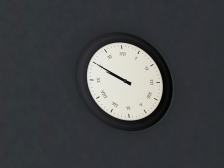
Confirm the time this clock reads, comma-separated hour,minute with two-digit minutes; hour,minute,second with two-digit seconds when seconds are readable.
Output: 9,50
